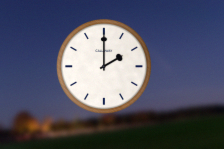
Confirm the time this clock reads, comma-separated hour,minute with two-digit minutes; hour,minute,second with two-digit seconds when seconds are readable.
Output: 2,00
